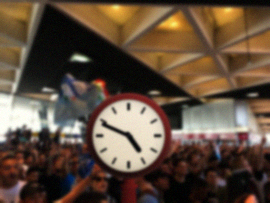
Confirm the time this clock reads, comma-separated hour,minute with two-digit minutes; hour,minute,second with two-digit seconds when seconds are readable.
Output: 4,49
